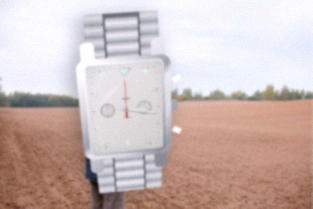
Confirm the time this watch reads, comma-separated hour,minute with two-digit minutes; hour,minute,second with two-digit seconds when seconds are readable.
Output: 3,17
